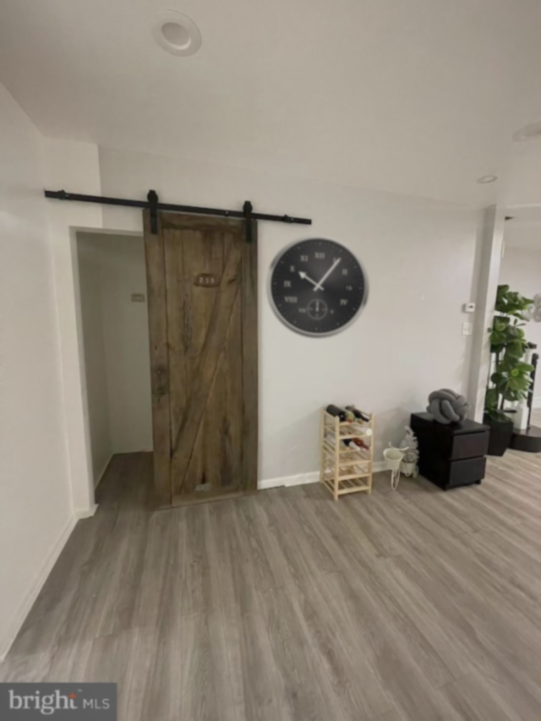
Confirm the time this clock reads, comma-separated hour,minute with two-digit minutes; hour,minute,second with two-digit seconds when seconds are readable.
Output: 10,06
